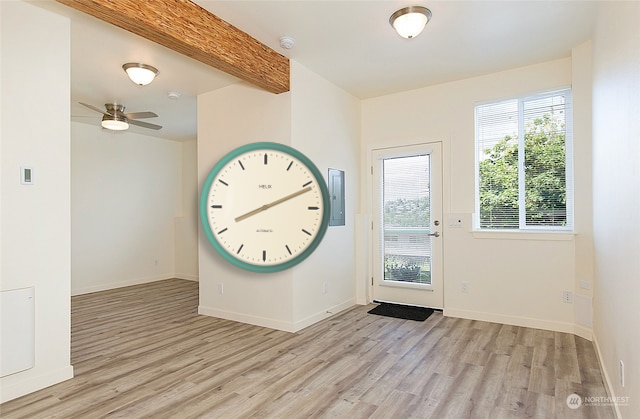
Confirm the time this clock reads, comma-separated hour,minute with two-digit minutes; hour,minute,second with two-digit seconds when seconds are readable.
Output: 8,11
